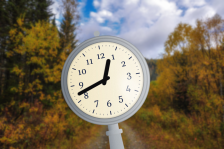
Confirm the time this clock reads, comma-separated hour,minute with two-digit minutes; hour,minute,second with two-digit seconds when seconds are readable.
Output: 12,42
